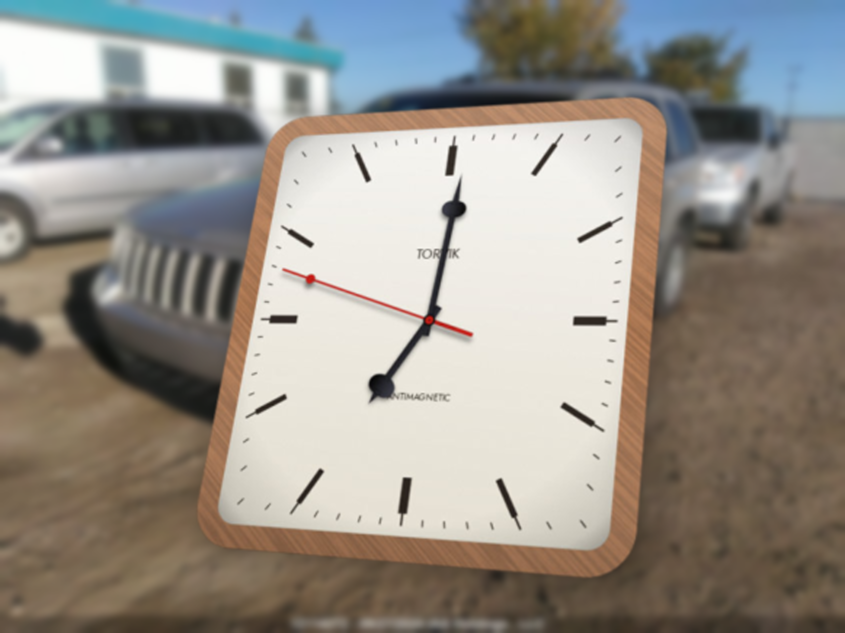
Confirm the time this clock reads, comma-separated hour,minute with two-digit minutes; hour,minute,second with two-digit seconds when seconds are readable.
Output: 7,00,48
